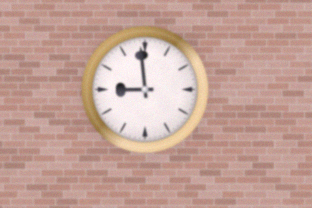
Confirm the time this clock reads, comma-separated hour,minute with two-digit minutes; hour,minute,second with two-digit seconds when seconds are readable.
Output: 8,59
